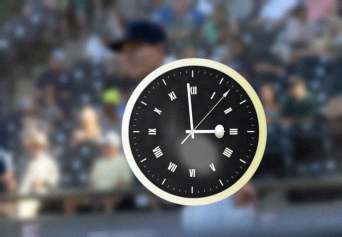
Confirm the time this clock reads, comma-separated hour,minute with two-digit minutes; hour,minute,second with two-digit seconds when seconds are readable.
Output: 2,59,07
